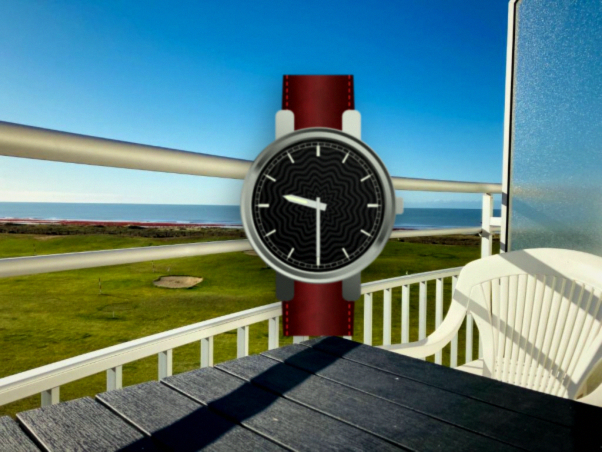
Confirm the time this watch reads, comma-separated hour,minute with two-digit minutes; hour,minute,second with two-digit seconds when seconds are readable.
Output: 9,30
